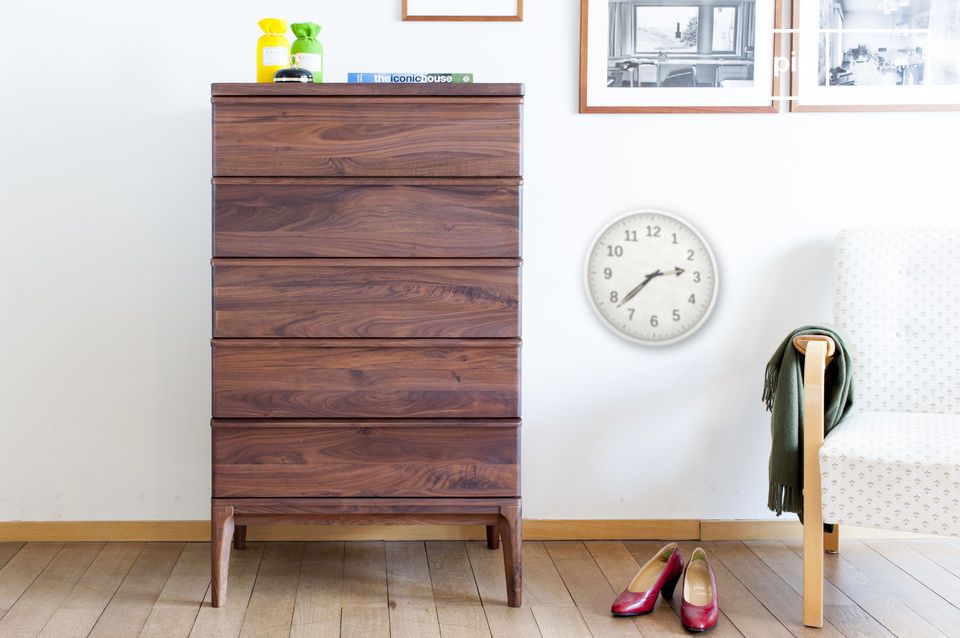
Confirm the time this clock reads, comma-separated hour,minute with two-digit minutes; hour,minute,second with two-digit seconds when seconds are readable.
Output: 2,38
